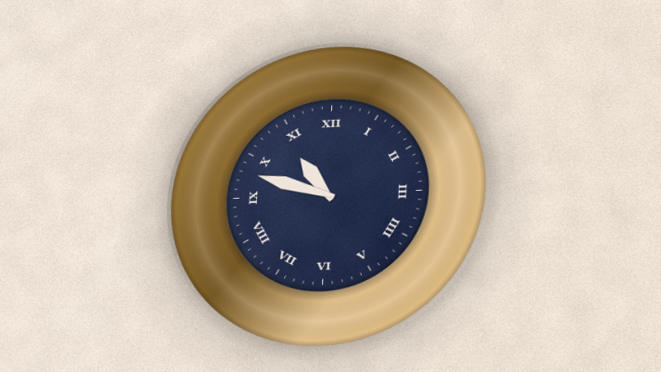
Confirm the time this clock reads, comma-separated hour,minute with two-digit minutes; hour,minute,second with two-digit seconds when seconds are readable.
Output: 10,48
